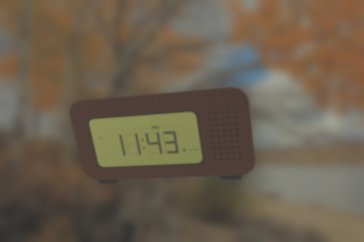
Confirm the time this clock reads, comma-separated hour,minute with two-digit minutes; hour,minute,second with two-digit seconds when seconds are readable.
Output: 11,43
